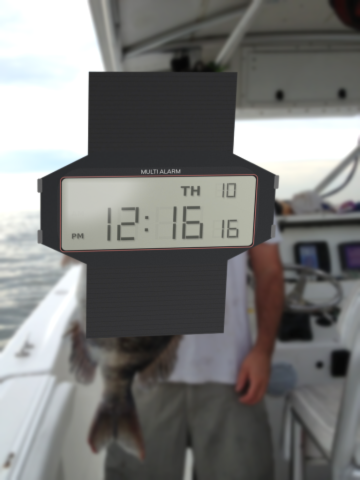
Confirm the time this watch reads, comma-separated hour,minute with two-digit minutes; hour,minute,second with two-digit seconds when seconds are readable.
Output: 12,16,16
